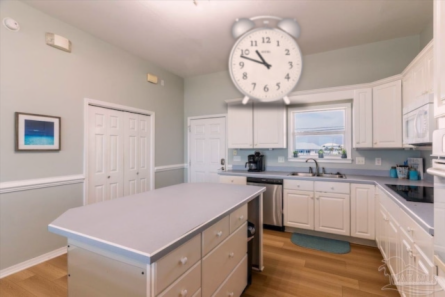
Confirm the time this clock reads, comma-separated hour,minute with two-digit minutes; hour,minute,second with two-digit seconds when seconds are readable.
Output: 10,48
